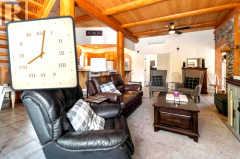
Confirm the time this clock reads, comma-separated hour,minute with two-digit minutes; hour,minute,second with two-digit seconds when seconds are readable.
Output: 8,02
